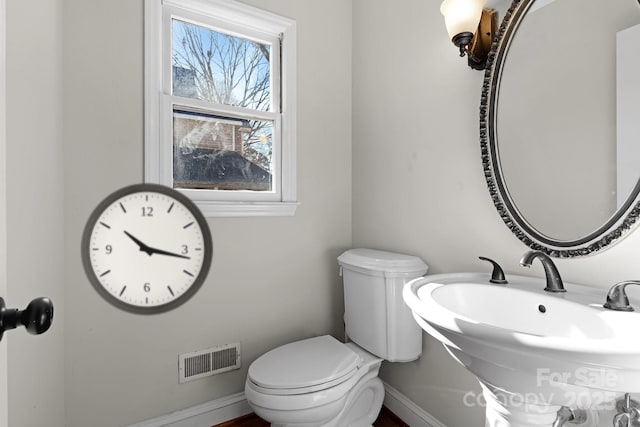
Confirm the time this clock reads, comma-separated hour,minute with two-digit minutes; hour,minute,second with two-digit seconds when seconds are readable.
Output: 10,17
